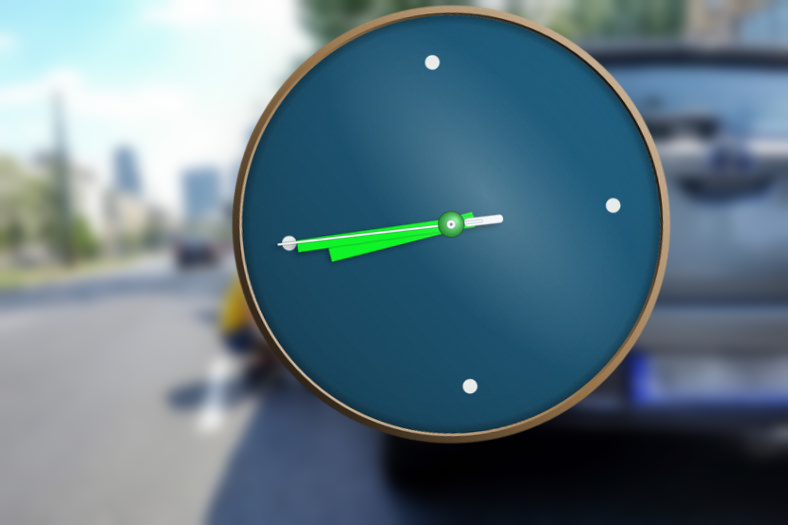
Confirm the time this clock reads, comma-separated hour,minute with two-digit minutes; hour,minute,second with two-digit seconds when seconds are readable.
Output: 8,44,45
